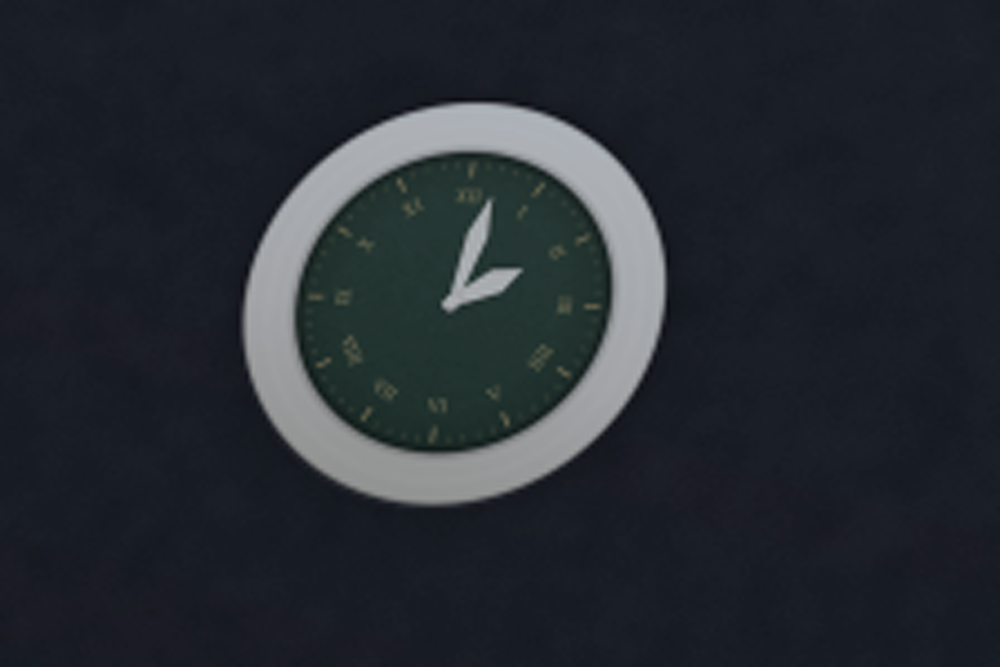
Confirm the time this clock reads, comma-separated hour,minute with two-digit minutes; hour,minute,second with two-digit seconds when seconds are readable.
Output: 2,02
